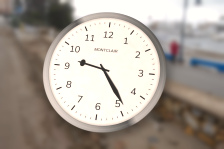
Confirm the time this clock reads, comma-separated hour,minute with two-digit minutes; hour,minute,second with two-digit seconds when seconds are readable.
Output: 9,24
